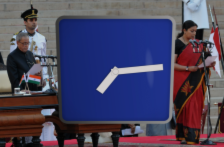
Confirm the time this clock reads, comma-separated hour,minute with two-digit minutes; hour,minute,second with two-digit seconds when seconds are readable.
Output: 7,14
